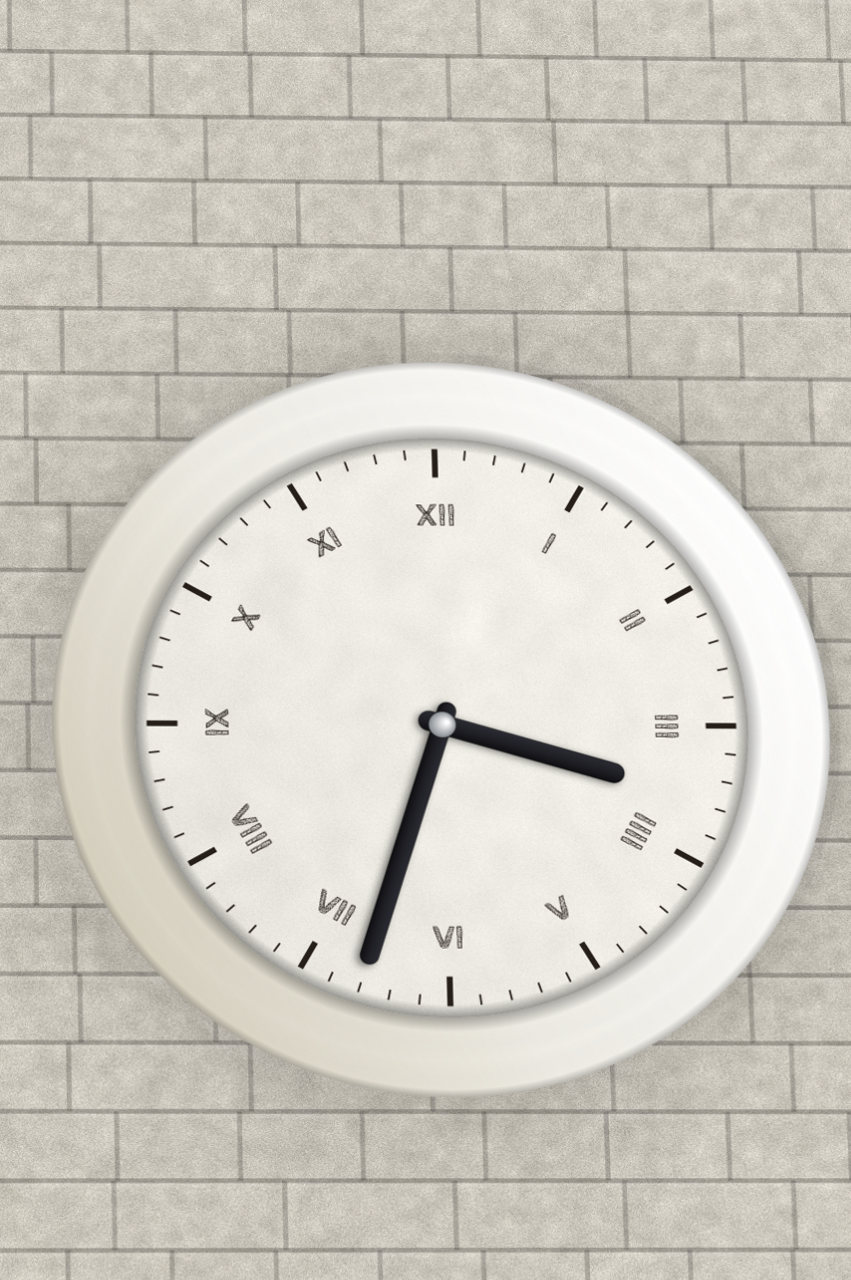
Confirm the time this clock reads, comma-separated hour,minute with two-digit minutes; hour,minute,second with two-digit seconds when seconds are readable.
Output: 3,33
